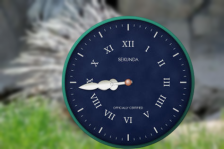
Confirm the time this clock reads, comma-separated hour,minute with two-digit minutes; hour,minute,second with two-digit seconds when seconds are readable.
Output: 8,44
